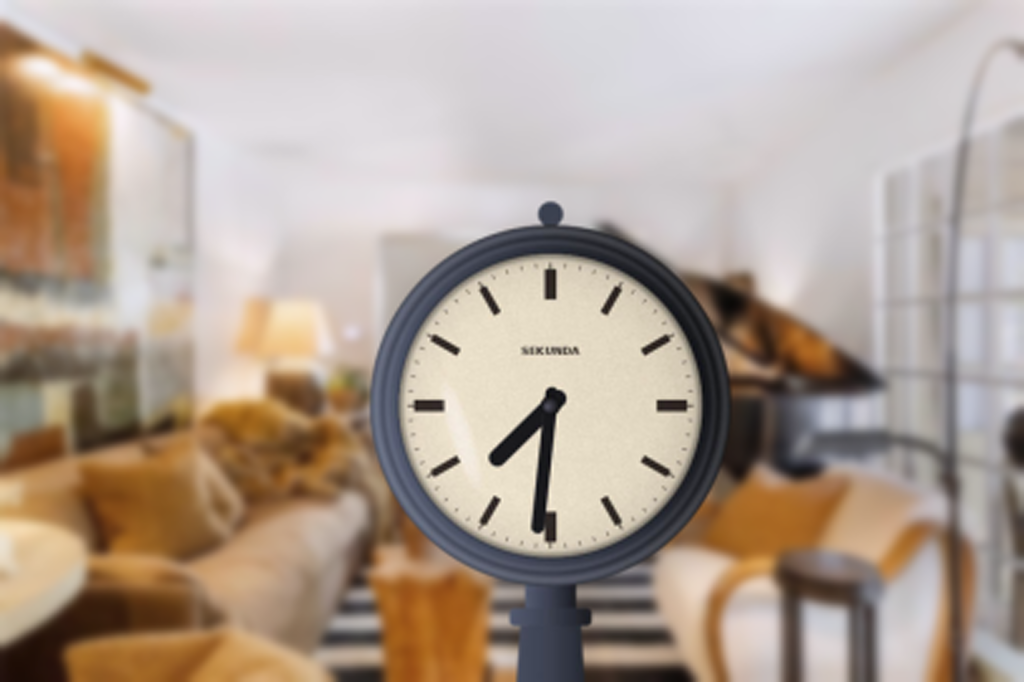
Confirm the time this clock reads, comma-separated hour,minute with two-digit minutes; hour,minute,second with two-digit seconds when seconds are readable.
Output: 7,31
